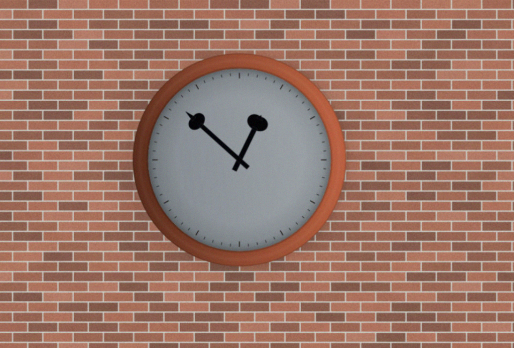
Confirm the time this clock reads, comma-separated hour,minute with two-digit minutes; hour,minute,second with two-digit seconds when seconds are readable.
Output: 12,52
